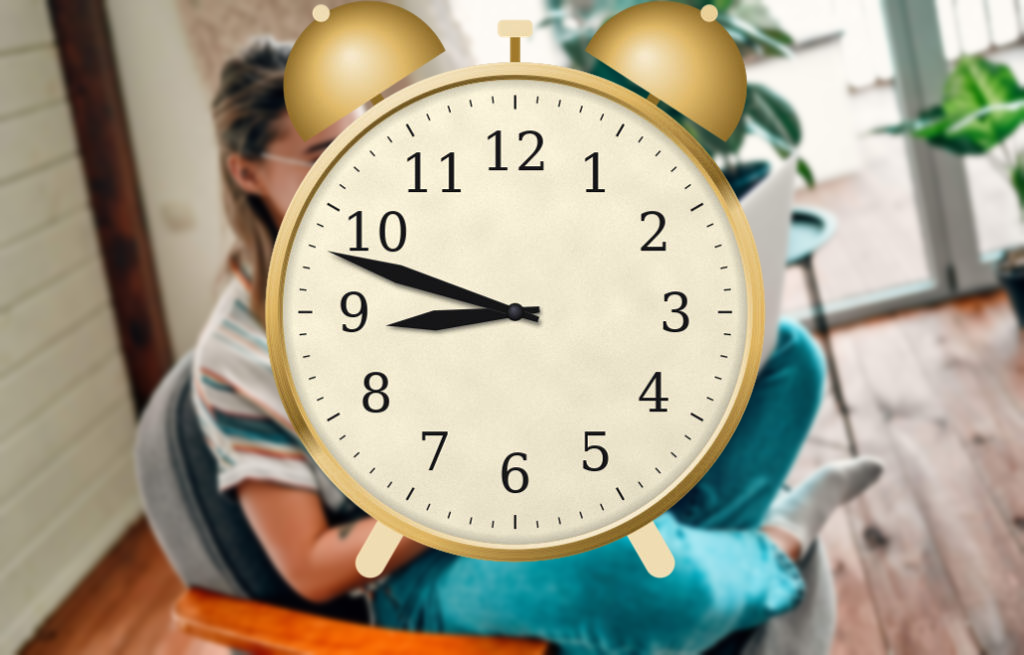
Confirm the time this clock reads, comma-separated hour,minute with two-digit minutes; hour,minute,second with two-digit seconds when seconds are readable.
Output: 8,48
